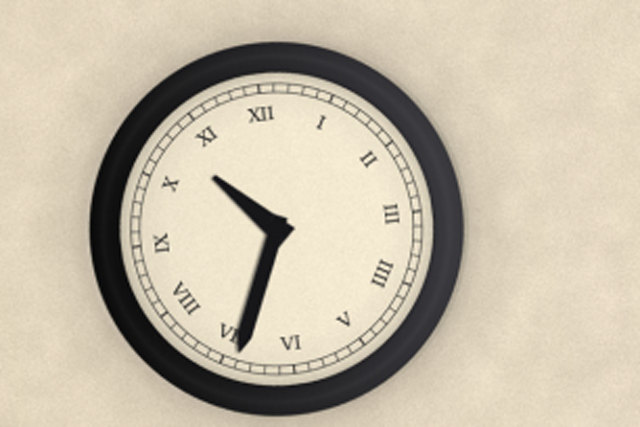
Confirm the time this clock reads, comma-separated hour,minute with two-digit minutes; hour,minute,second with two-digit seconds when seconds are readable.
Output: 10,34
